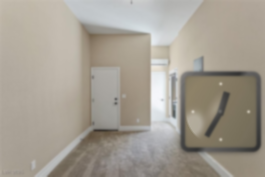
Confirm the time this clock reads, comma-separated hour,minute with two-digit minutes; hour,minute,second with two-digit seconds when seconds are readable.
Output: 12,35
